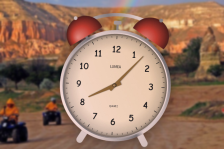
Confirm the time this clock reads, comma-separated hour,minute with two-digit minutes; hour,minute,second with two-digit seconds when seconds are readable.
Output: 8,07
